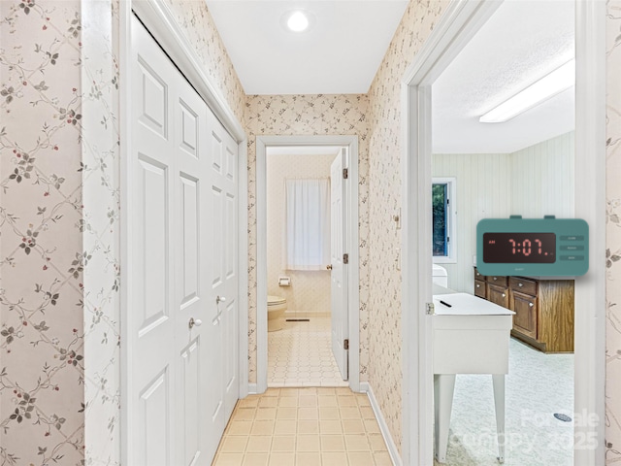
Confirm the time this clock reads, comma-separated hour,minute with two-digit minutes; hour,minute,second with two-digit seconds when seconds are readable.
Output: 7,07
